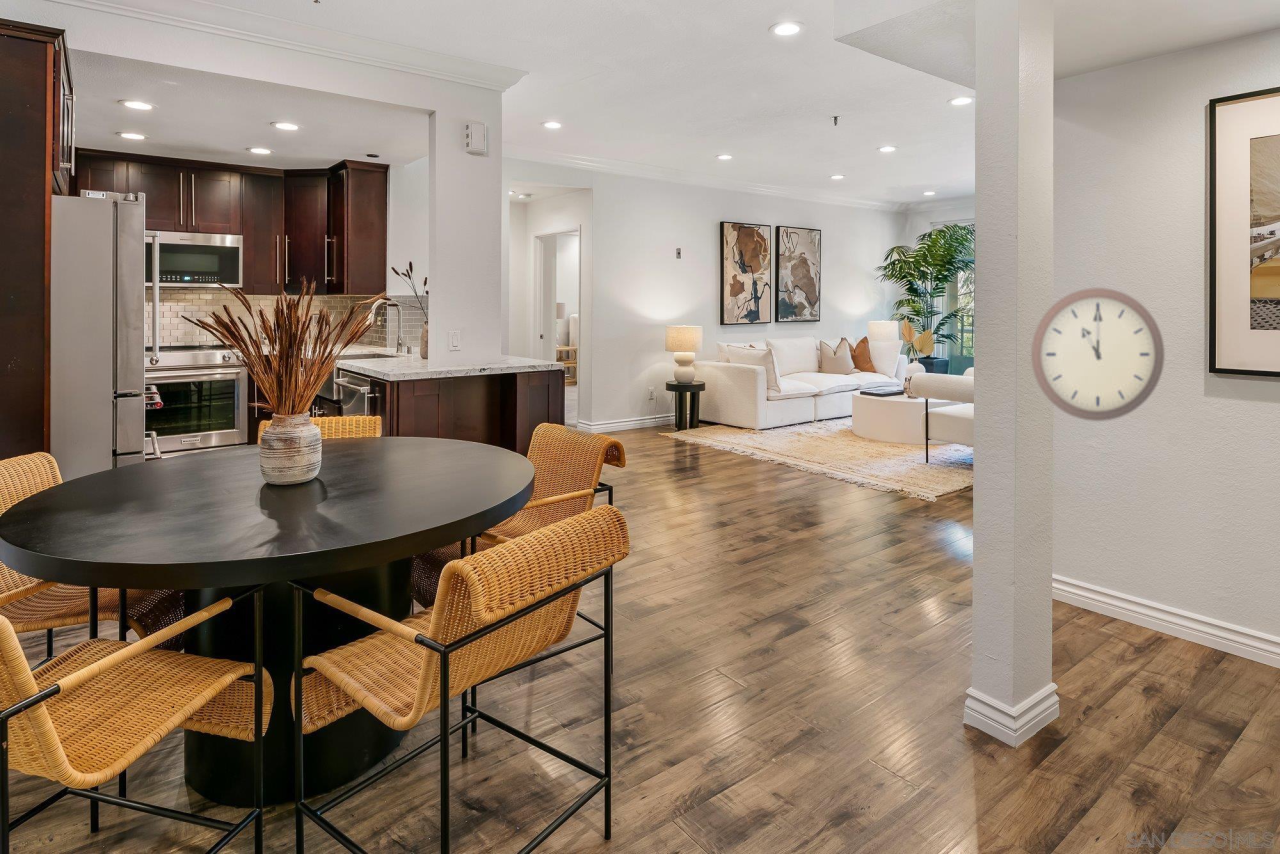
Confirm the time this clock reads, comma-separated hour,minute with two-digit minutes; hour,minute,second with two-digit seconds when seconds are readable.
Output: 11,00
